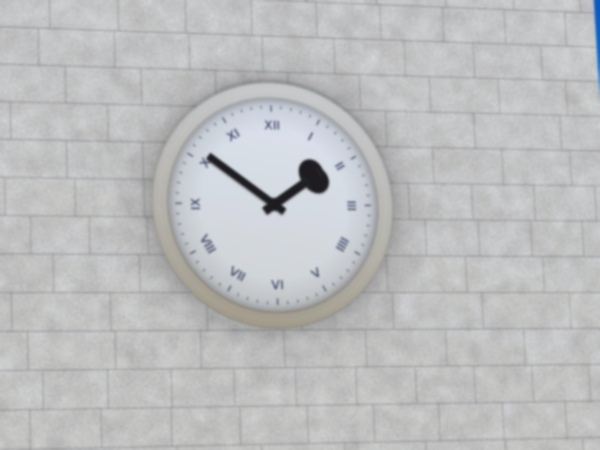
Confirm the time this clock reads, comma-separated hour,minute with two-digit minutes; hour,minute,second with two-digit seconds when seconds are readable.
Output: 1,51
